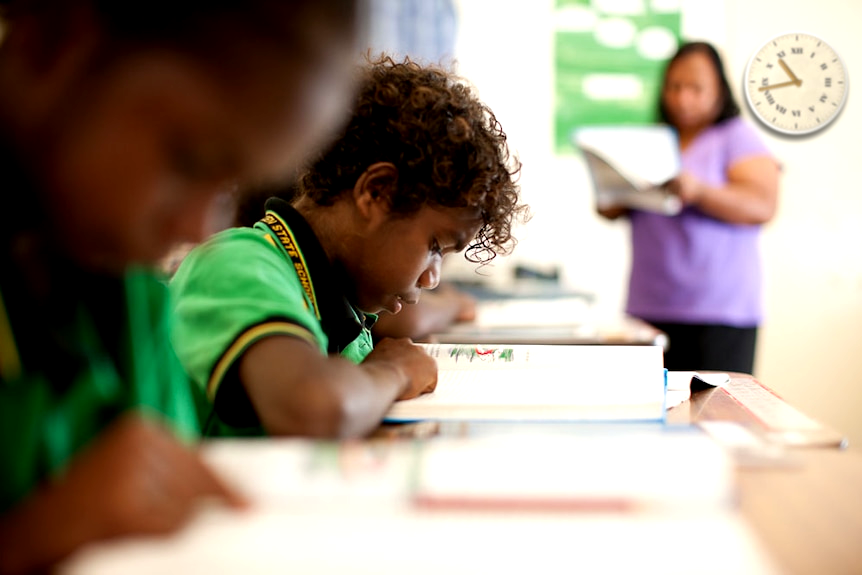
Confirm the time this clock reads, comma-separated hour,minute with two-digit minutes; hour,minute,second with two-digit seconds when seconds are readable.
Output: 10,43
